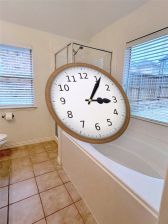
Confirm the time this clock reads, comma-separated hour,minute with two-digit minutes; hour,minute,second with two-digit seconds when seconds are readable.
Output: 3,06
